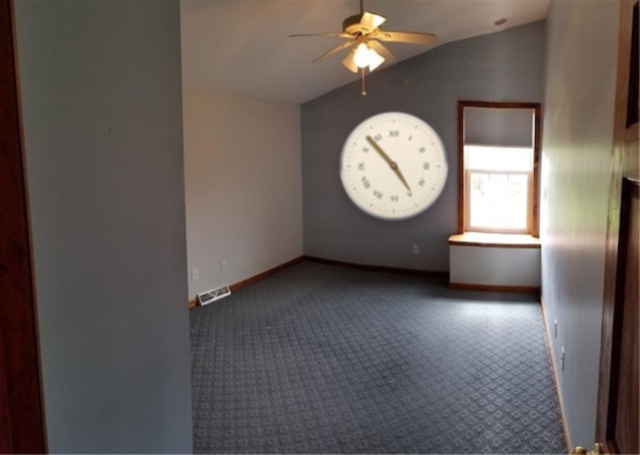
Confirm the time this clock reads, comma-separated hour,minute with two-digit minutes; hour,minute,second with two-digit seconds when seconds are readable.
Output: 4,53
